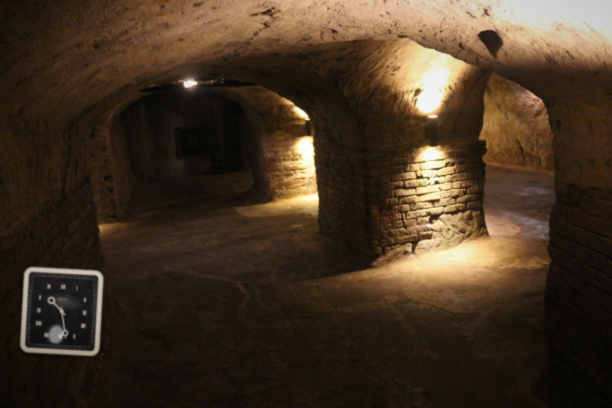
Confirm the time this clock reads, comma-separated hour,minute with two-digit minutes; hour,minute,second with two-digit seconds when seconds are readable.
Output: 10,28
